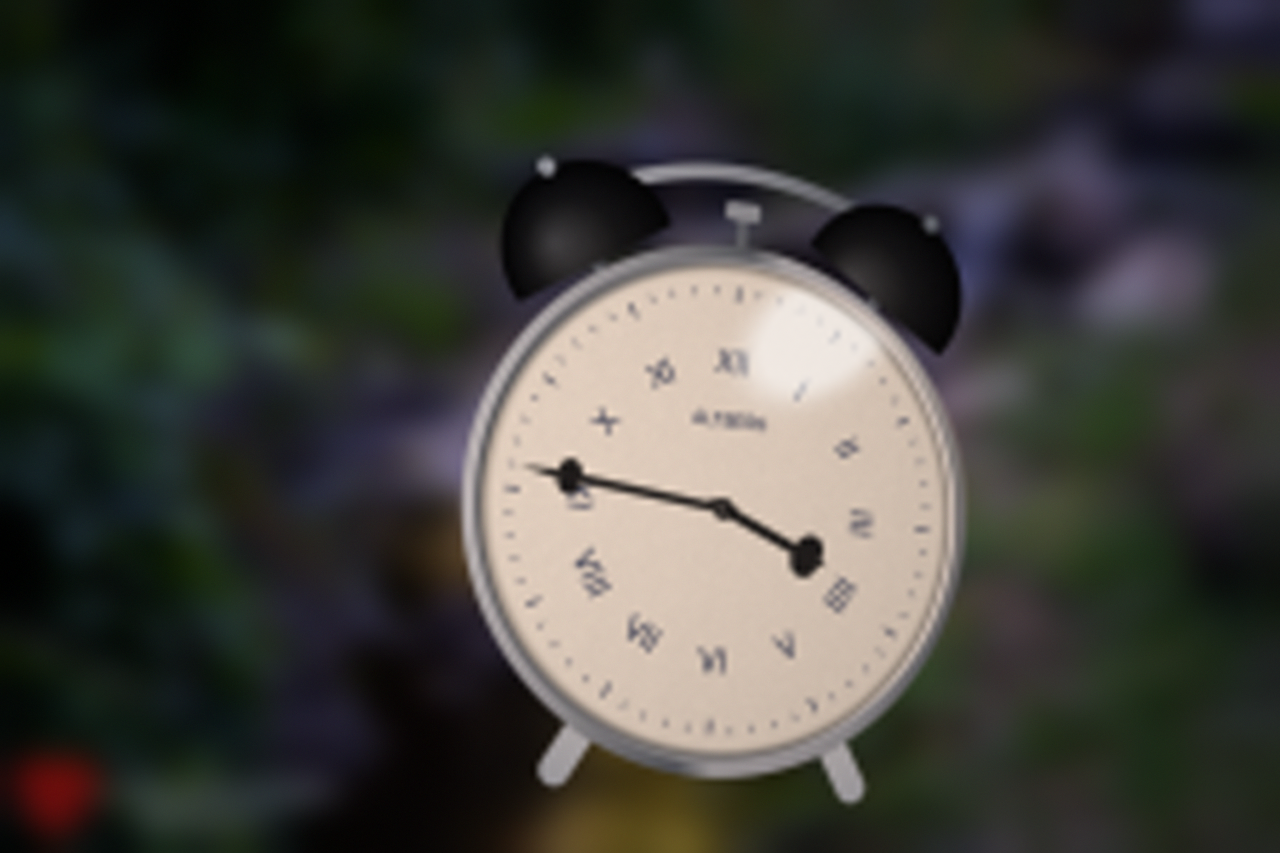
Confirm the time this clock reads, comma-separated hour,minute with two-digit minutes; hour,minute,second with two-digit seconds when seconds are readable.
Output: 3,46
